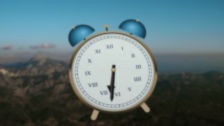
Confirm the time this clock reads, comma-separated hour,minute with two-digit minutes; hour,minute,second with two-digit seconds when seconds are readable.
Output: 6,32
